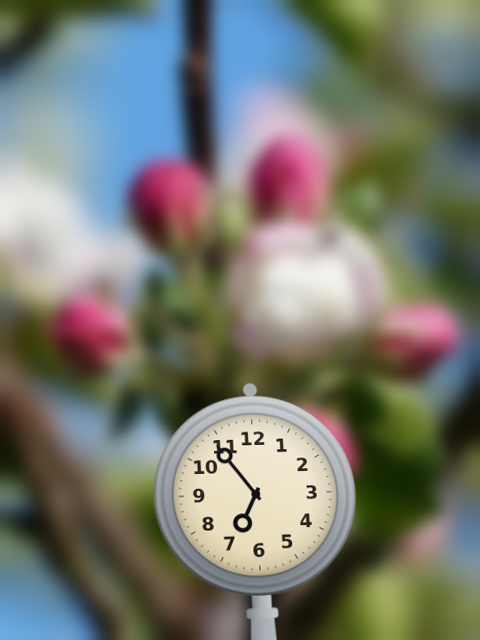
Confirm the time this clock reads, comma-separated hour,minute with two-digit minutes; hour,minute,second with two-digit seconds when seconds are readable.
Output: 6,54
